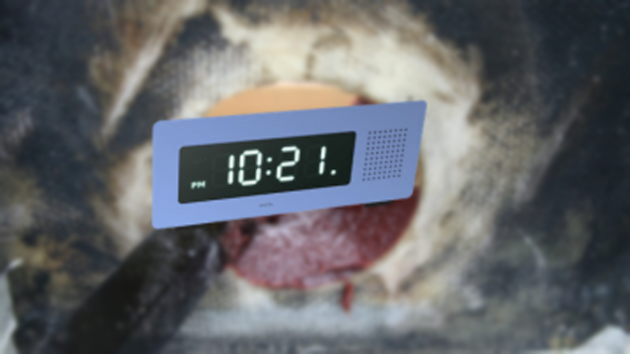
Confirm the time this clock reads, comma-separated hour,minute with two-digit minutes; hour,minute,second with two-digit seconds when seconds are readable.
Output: 10,21
